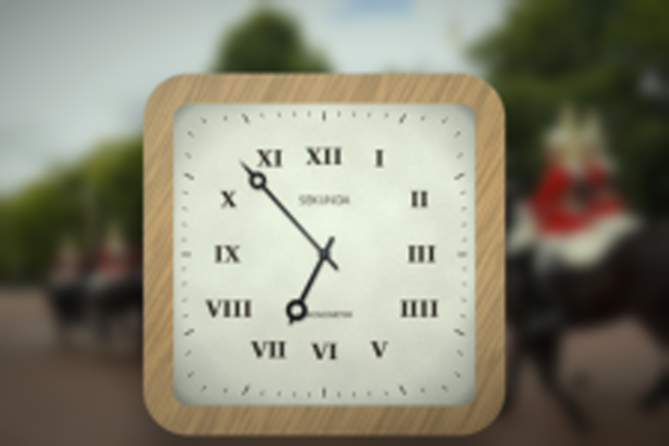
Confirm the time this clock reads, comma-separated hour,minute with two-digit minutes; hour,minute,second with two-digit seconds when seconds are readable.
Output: 6,53
